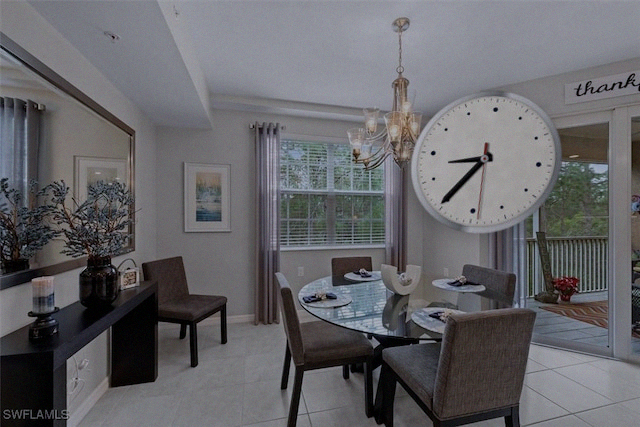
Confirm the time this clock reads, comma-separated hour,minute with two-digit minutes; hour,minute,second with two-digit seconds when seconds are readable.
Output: 8,35,29
